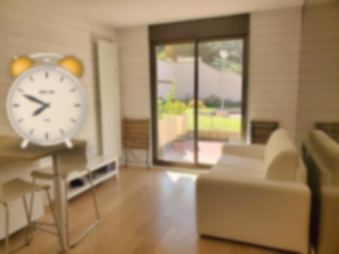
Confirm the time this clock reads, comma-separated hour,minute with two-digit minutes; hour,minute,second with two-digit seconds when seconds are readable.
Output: 7,49
